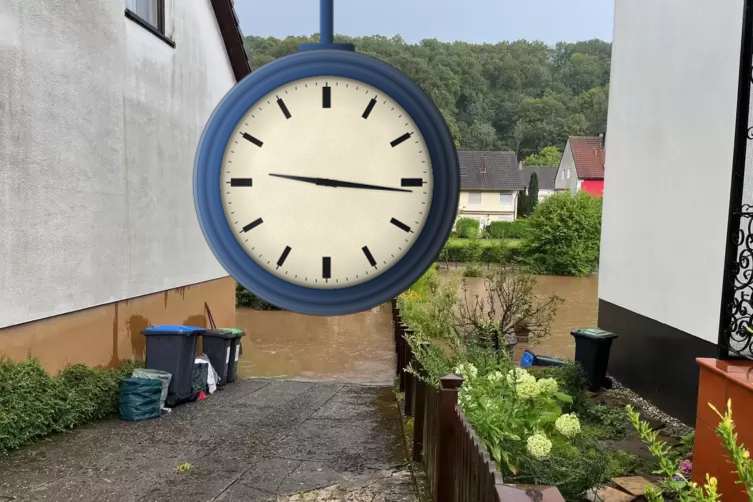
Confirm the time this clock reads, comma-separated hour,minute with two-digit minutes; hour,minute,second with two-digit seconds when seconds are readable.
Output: 9,16
